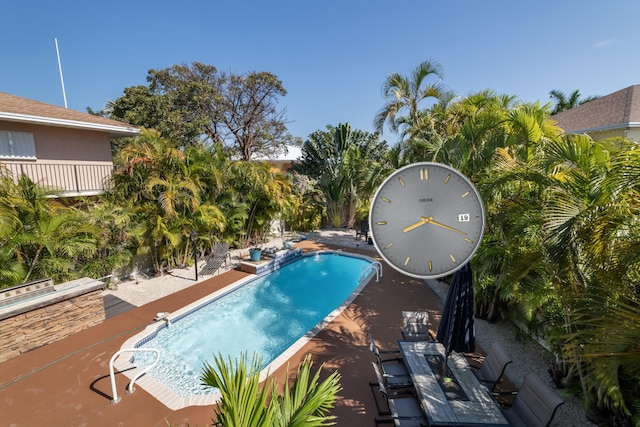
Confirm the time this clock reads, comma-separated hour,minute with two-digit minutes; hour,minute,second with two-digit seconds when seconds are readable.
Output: 8,19
